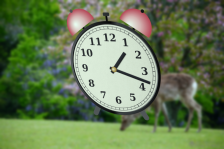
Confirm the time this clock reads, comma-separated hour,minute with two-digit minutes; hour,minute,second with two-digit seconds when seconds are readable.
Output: 1,18
